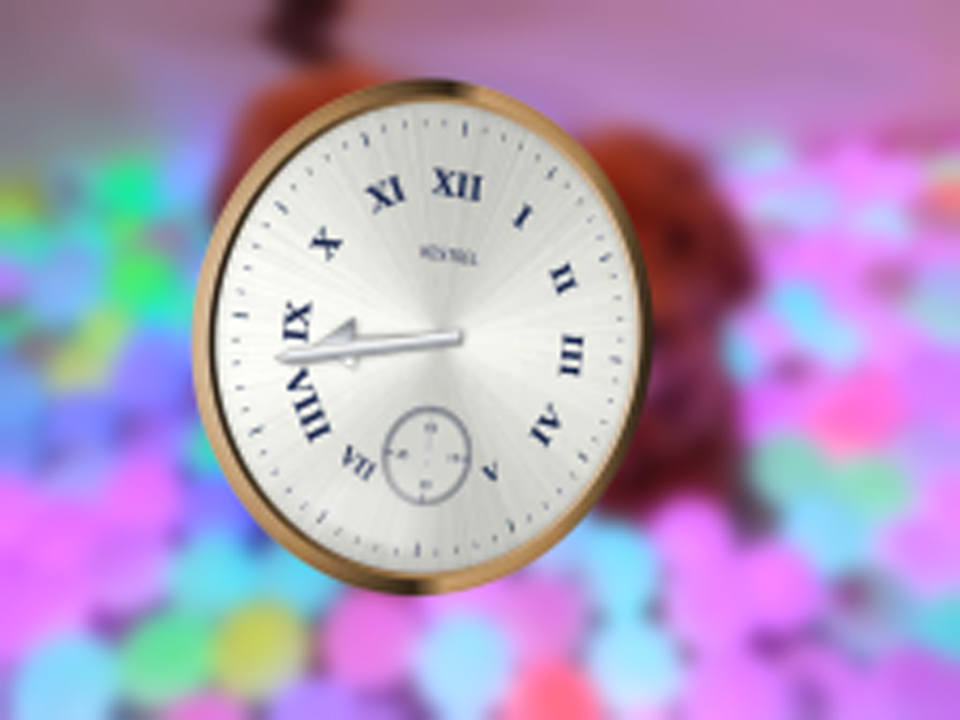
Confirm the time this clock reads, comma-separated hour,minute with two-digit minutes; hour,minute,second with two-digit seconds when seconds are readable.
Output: 8,43
